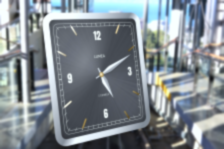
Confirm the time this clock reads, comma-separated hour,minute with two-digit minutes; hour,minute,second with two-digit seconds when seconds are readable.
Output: 5,11
